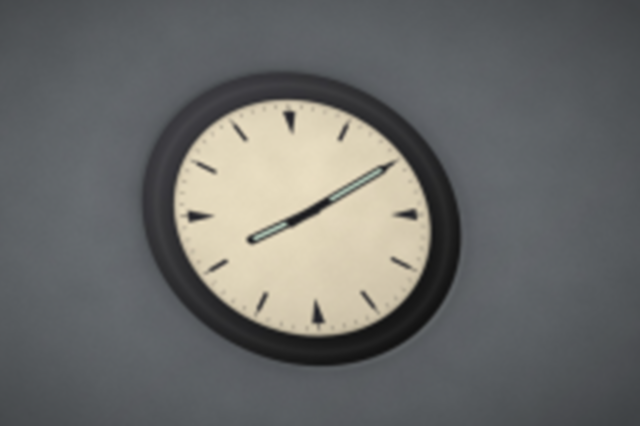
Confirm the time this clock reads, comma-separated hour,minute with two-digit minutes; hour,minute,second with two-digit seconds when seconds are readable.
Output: 8,10
